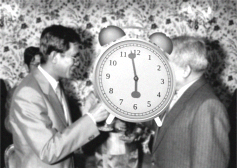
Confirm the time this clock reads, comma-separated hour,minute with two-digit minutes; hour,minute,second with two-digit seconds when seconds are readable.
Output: 5,58
